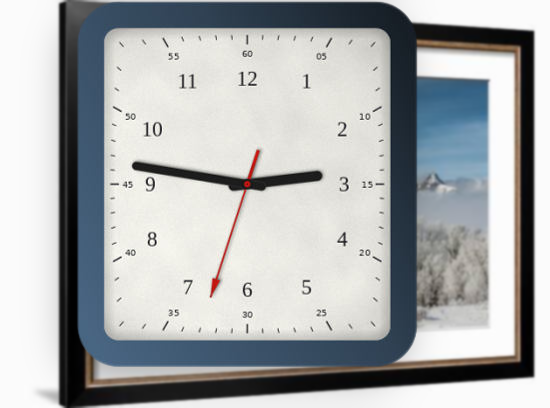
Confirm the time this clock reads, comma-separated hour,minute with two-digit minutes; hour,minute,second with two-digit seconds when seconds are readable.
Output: 2,46,33
